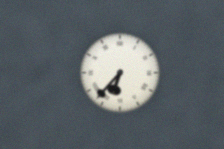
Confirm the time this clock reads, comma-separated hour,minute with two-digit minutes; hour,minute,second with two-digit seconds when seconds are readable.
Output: 6,37
